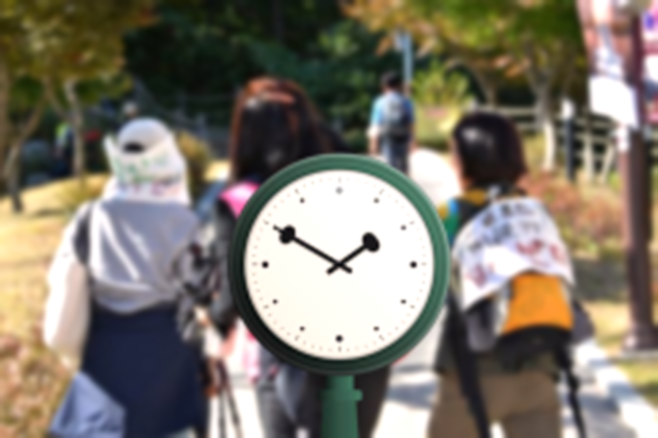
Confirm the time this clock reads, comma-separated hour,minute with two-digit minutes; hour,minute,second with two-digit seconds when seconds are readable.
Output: 1,50
